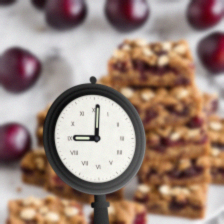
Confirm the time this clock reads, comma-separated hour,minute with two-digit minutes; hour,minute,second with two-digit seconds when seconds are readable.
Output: 9,01
